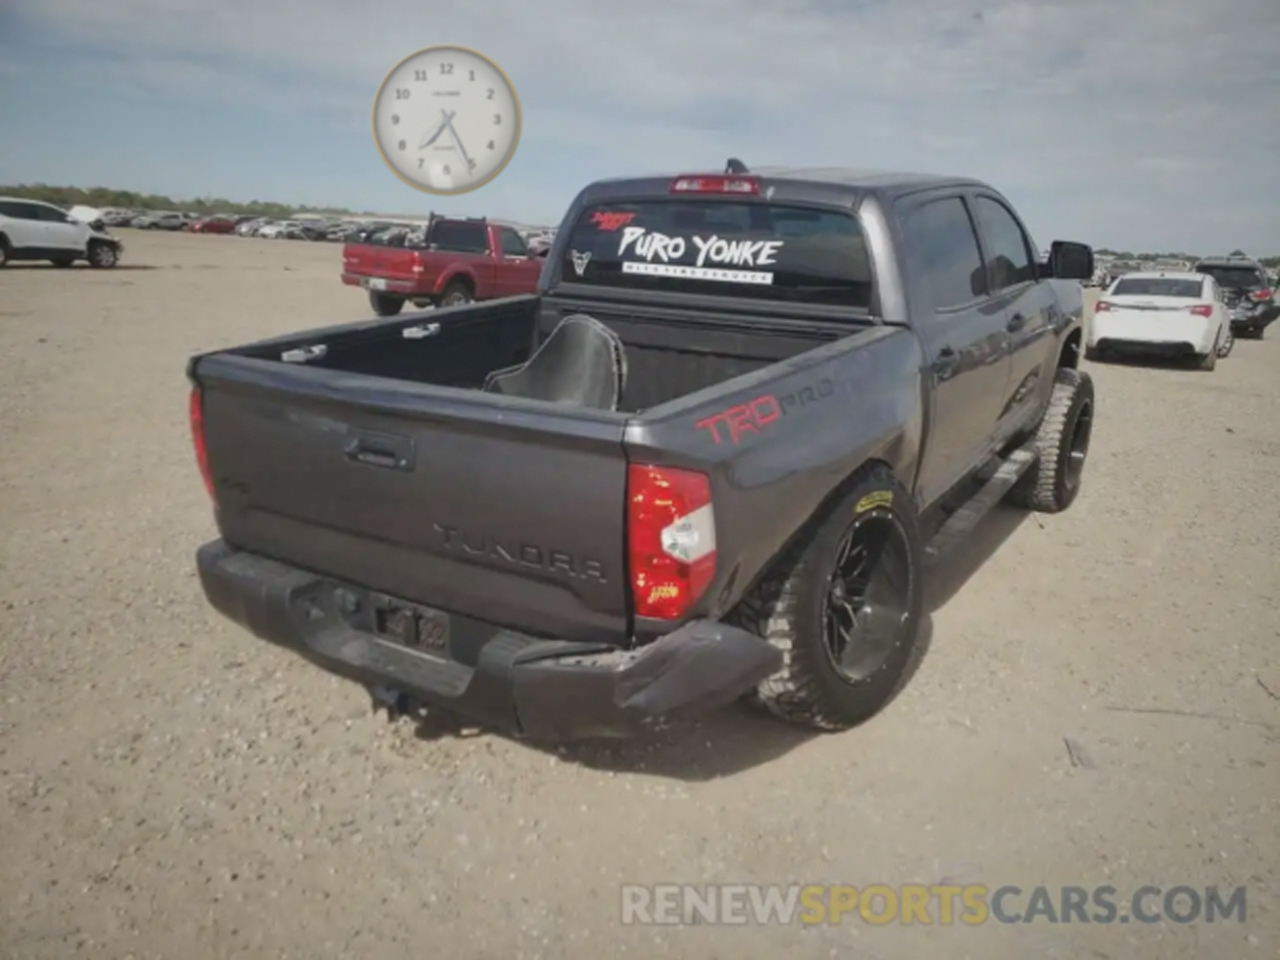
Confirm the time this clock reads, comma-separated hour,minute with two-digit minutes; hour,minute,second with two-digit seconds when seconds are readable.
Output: 7,26
